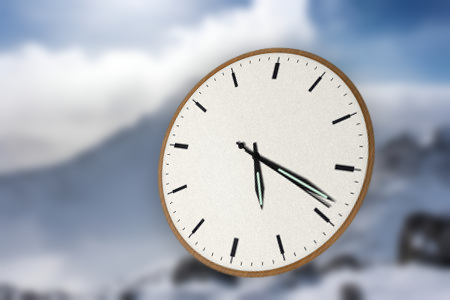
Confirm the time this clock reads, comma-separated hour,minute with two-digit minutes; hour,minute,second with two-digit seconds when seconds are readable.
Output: 5,18,19
